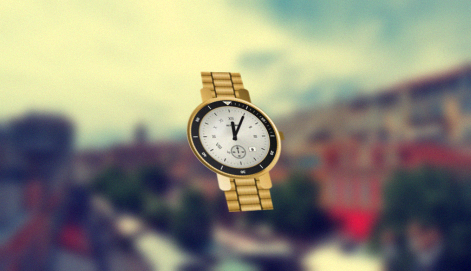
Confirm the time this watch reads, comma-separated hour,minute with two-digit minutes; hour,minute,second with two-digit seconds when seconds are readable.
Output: 12,05
